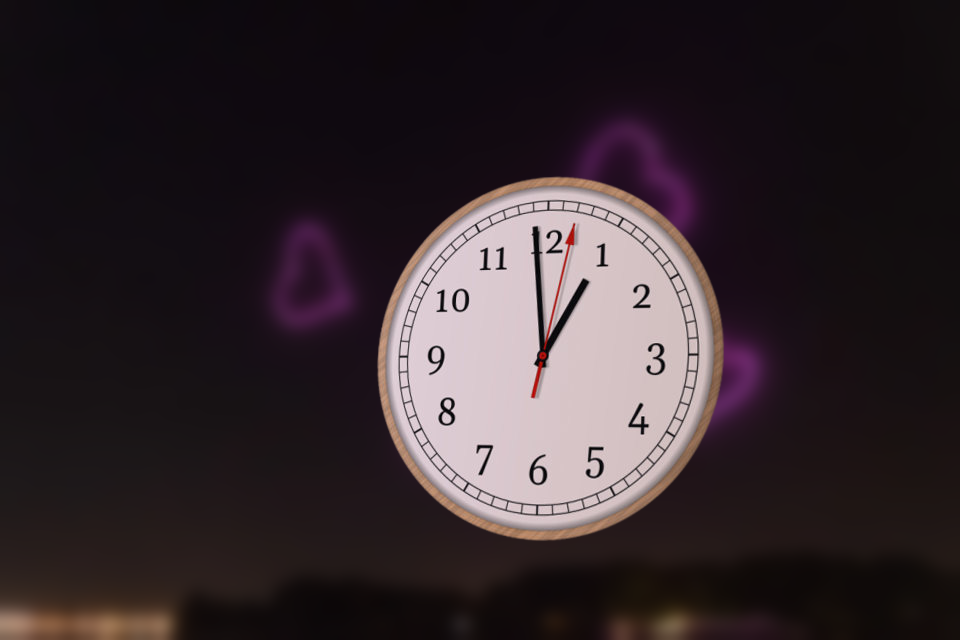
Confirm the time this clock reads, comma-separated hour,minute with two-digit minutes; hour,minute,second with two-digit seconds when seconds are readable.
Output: 12,59,02
